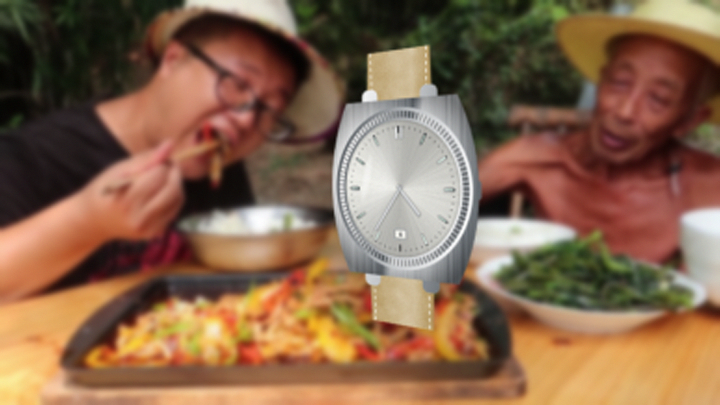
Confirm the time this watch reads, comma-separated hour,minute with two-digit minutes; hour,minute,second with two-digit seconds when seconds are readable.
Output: 4,36
